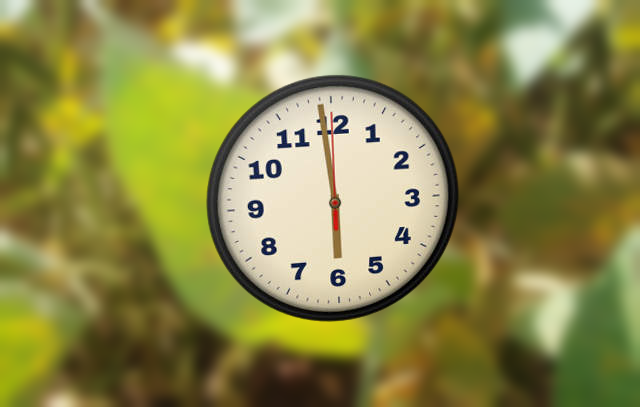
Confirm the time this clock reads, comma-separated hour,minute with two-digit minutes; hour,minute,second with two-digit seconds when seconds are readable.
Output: 5,59,00
